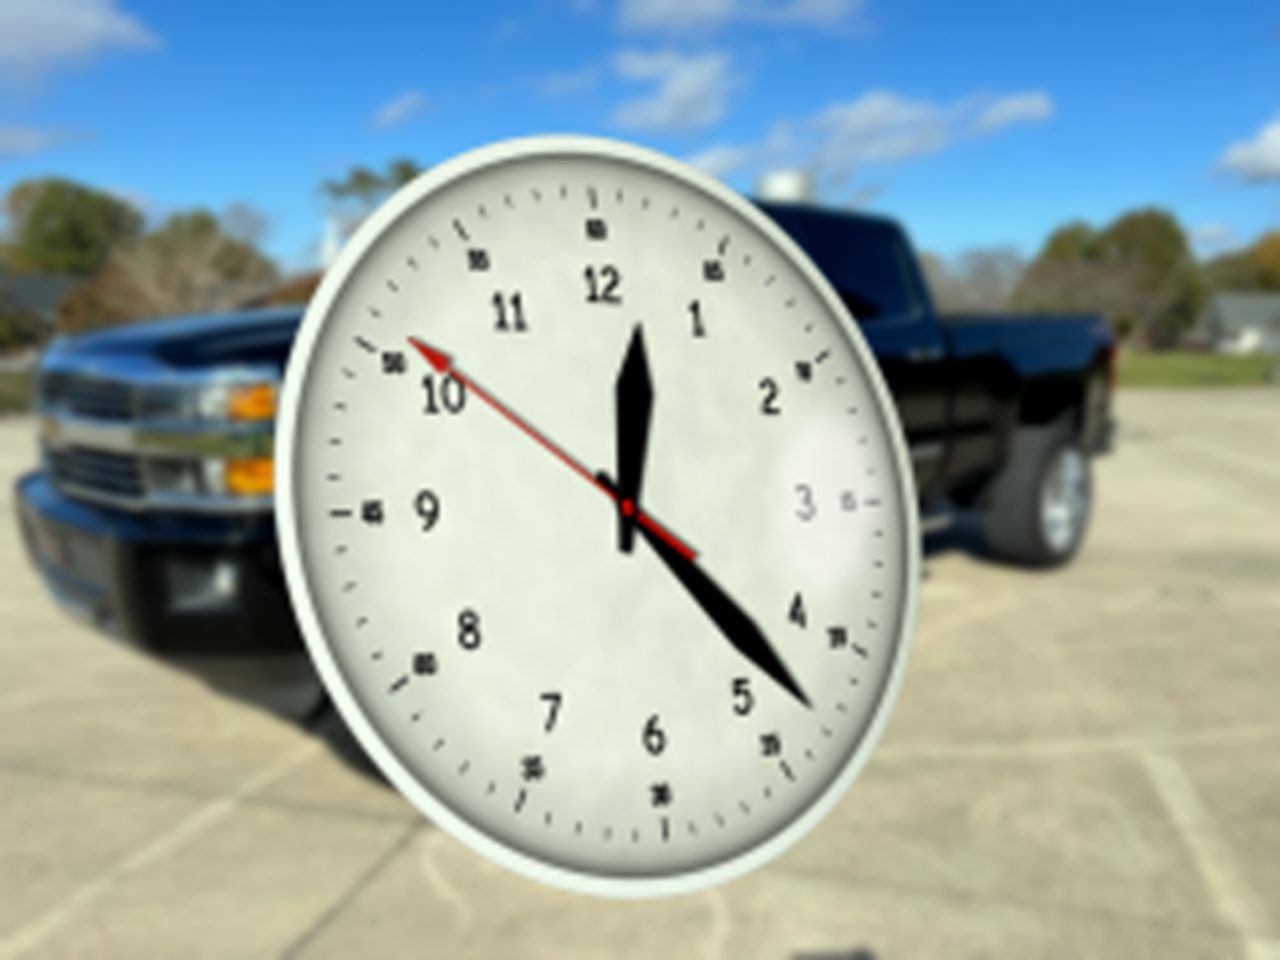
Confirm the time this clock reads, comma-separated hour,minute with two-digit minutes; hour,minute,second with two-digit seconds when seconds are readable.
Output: 12,22,51
